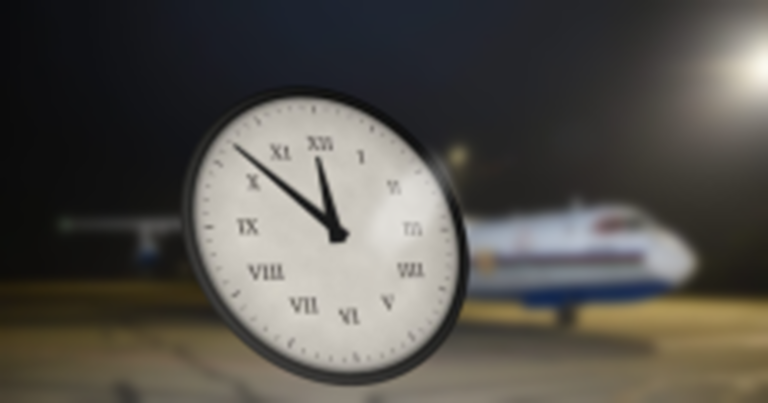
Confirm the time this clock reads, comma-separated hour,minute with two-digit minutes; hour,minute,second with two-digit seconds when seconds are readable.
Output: 11,52
